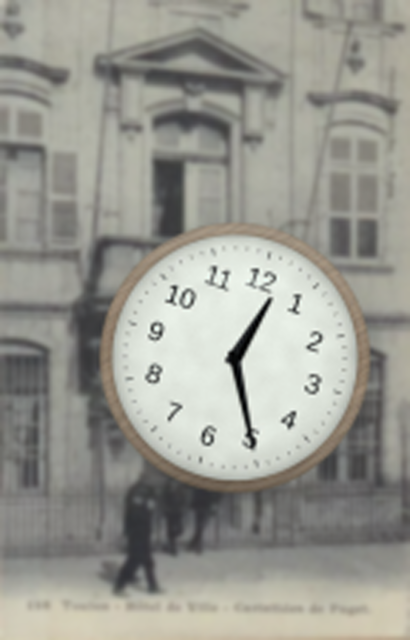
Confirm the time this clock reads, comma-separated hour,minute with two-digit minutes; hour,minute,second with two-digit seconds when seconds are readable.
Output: 12,25
